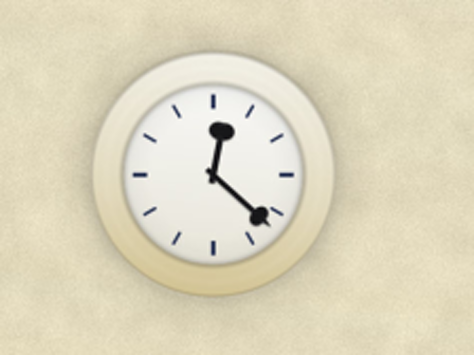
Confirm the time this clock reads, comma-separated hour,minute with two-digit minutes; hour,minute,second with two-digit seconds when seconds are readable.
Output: 12,22
